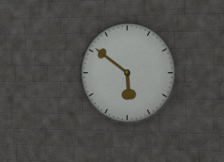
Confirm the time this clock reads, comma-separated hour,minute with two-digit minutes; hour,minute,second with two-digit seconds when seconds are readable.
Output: 5,51
